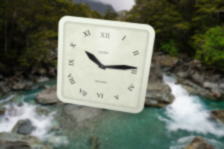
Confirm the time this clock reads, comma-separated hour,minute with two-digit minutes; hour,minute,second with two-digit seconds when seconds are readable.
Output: 10,14
